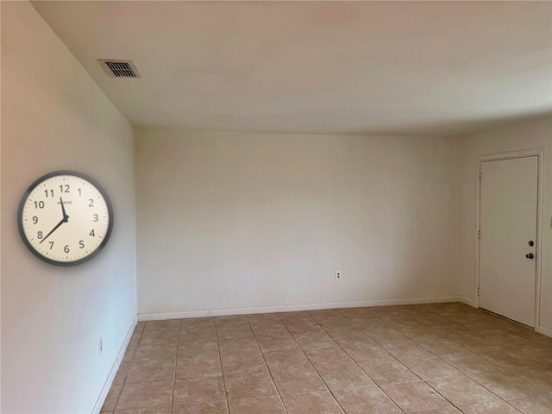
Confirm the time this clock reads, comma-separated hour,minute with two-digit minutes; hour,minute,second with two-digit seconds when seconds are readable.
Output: 11,38
